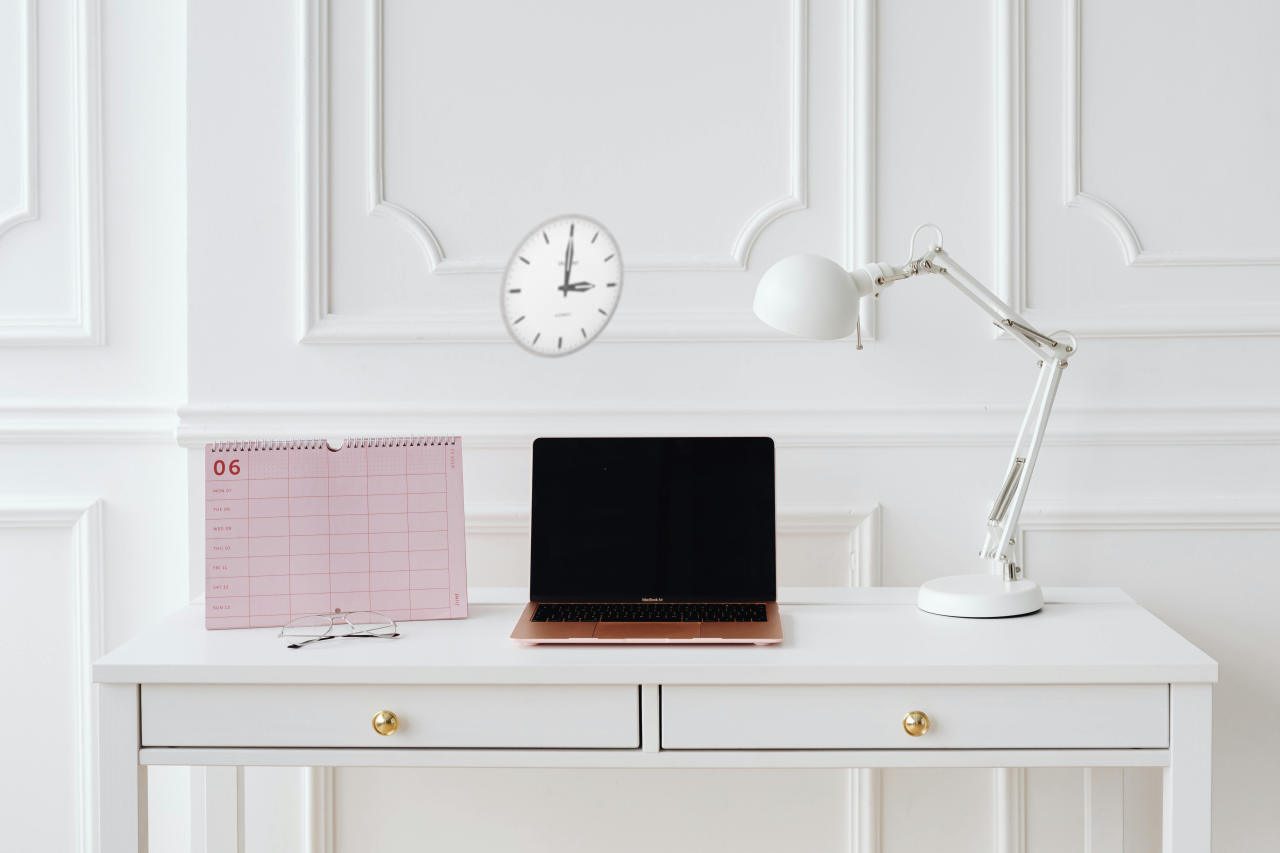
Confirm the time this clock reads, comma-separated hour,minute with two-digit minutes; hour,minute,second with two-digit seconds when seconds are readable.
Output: 3,00
